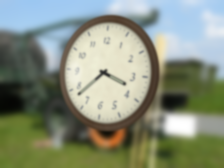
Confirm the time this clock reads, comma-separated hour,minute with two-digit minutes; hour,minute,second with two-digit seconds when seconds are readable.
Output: 3,38
